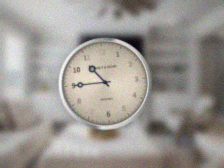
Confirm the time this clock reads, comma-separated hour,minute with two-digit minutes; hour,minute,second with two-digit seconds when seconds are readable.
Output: 10,45
